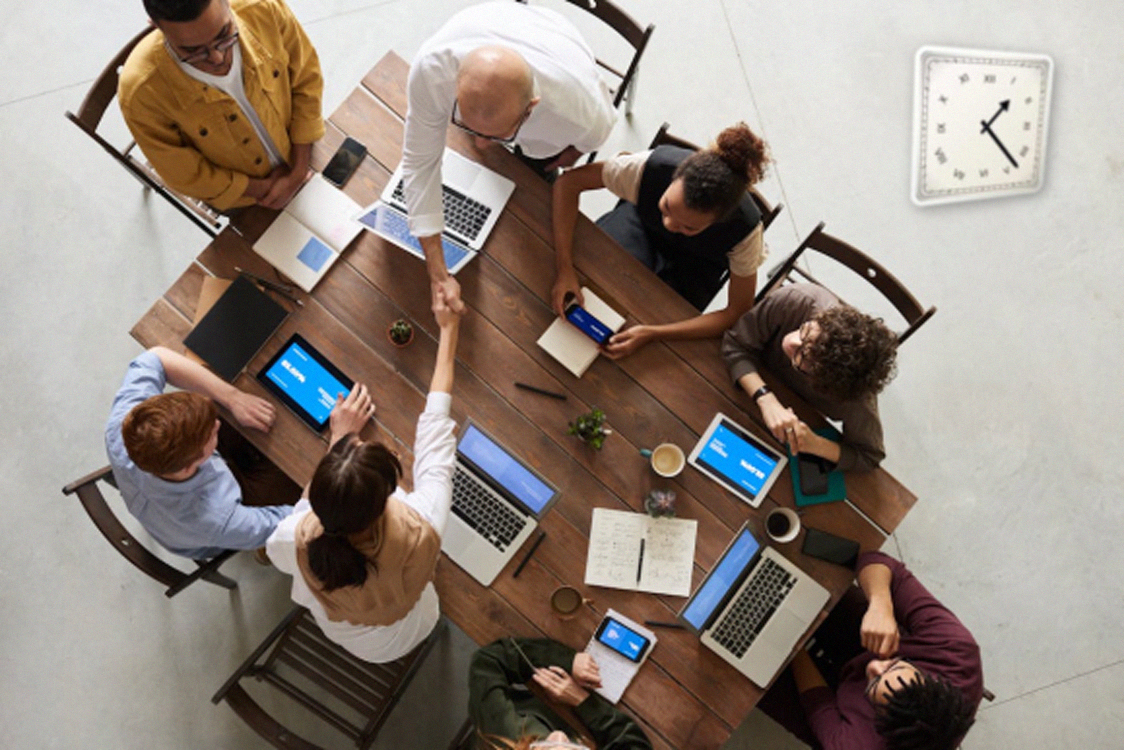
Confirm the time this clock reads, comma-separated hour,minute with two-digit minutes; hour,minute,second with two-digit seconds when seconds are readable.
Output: 1,23
